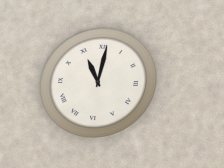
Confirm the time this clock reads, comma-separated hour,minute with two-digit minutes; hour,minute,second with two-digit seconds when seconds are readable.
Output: 11,01
